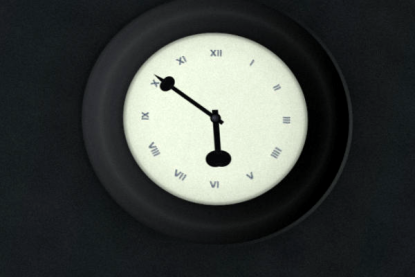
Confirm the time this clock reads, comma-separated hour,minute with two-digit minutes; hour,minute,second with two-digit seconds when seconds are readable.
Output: 5,51
